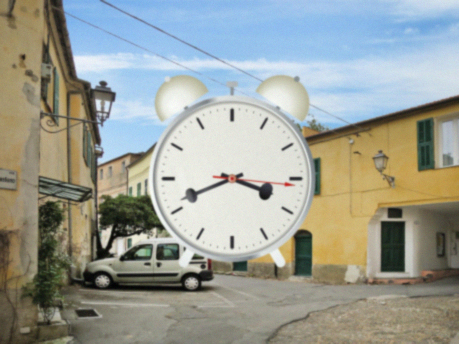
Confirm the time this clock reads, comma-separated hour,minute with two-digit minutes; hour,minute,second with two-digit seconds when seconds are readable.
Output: 3,41,16
